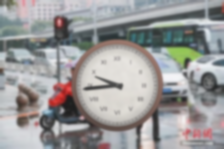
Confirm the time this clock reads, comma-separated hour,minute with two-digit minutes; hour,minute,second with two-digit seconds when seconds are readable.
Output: 9,44
